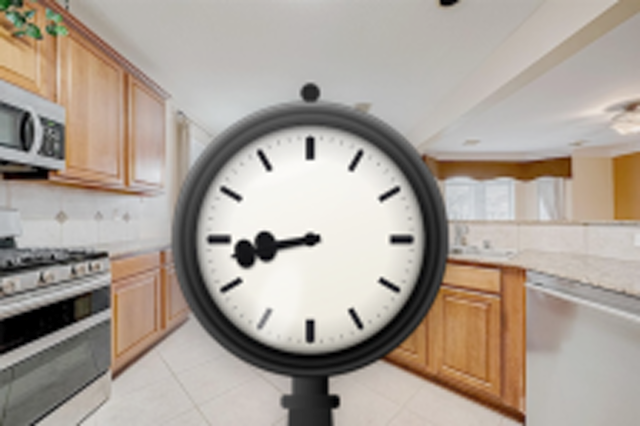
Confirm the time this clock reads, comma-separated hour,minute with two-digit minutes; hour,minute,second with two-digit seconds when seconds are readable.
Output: 8,43
